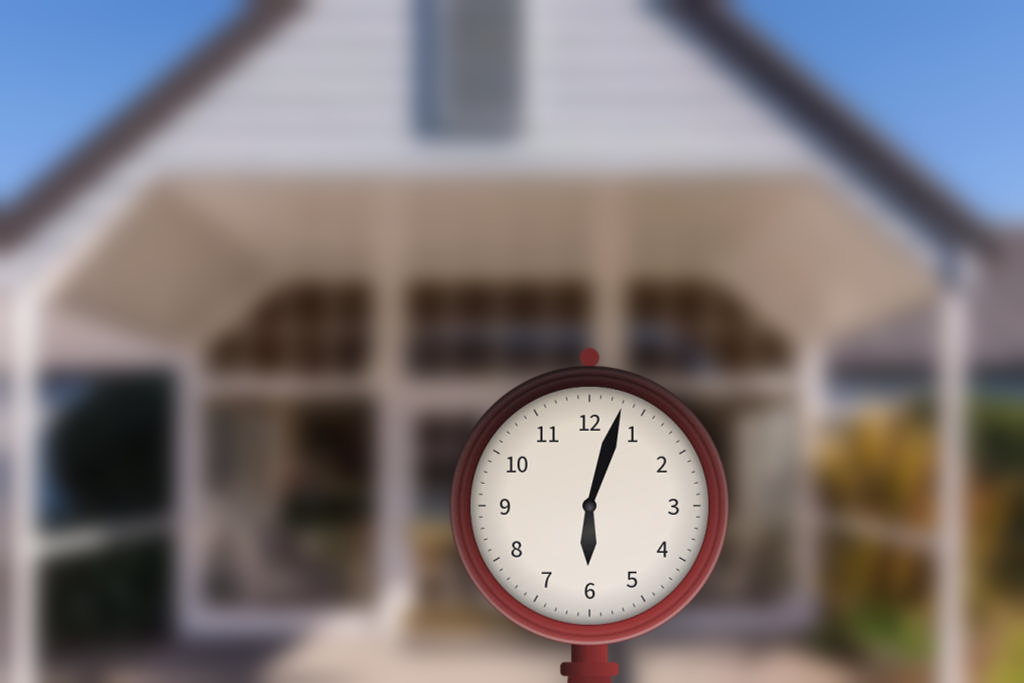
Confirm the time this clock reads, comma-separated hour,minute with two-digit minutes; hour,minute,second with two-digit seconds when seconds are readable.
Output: 6,03
